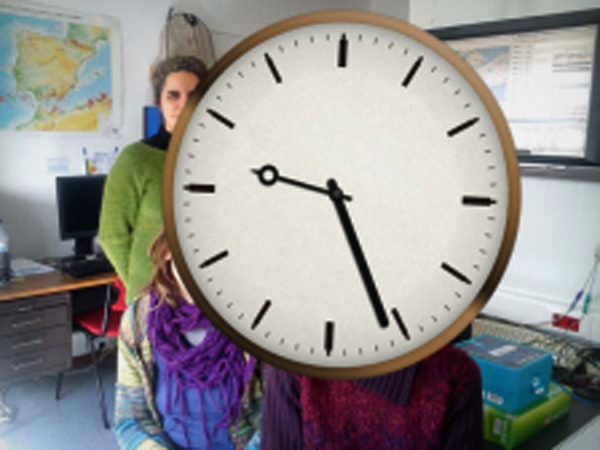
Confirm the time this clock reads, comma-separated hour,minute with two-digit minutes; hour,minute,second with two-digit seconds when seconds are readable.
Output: 9,26
